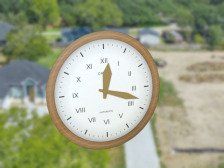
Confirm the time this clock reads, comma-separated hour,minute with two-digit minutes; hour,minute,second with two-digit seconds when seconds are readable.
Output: 12,18
